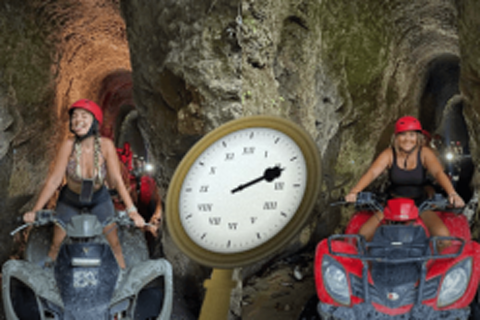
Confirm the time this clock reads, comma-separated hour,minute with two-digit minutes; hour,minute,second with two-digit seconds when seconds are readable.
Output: 2,11
